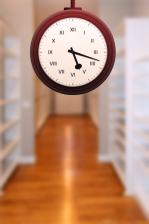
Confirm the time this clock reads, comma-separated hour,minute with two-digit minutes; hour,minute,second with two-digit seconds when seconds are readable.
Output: 5,18
